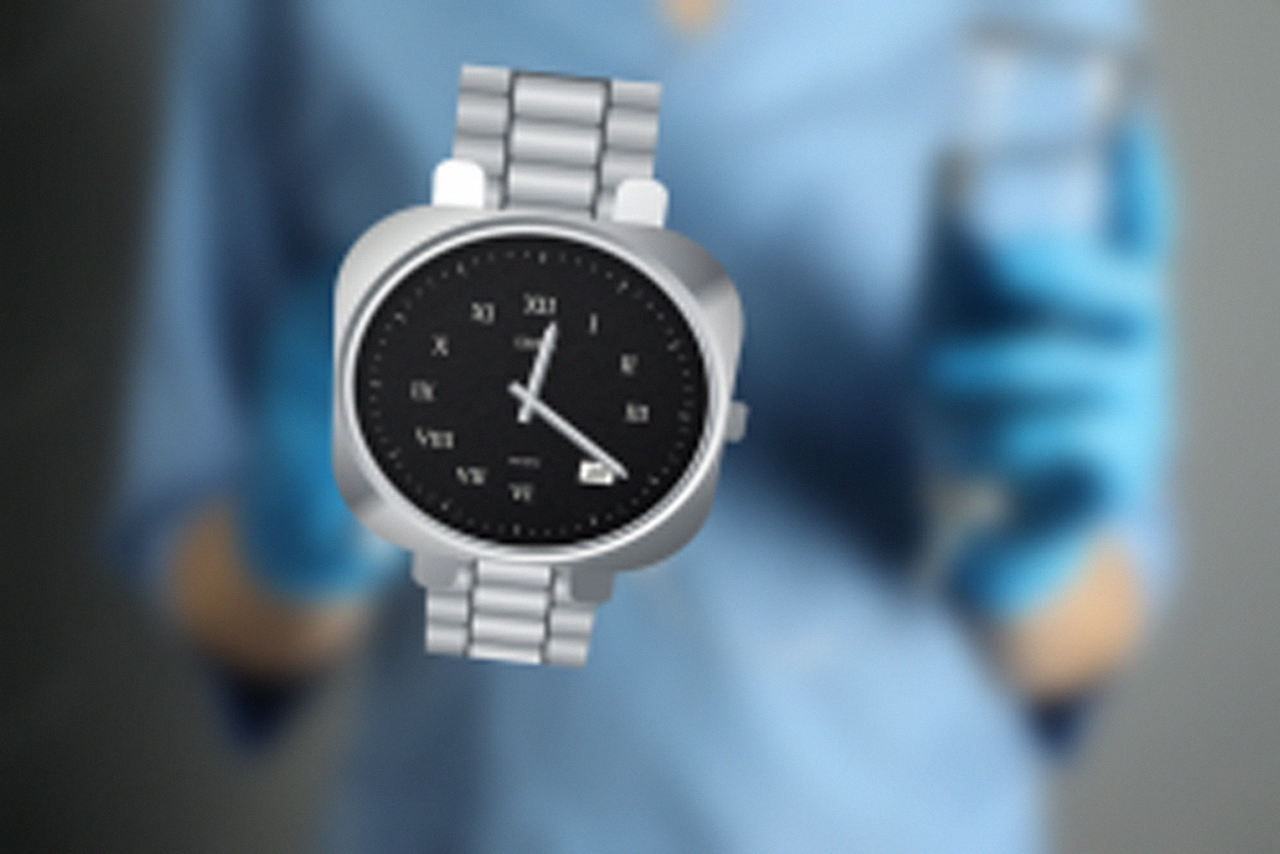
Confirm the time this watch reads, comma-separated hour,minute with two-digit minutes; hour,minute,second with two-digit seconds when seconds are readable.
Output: 12,21
